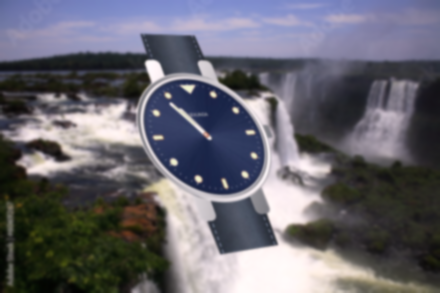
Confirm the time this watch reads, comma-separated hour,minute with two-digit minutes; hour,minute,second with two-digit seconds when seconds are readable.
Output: 10,54
